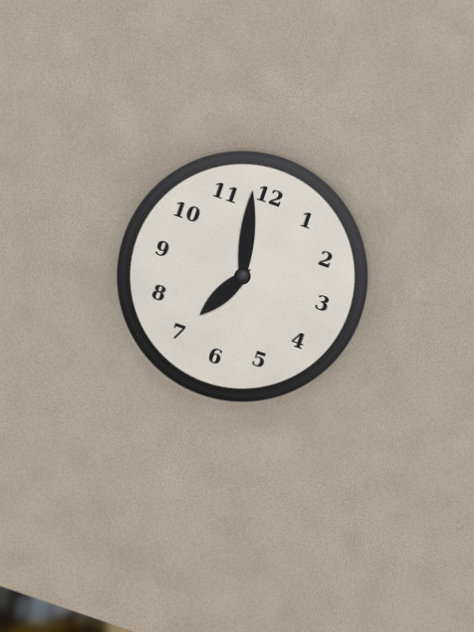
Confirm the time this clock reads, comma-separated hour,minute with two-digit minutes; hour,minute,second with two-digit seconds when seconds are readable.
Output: 6,58
